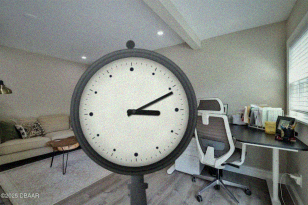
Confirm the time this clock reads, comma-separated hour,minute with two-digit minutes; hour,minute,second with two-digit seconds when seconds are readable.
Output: 3,11
